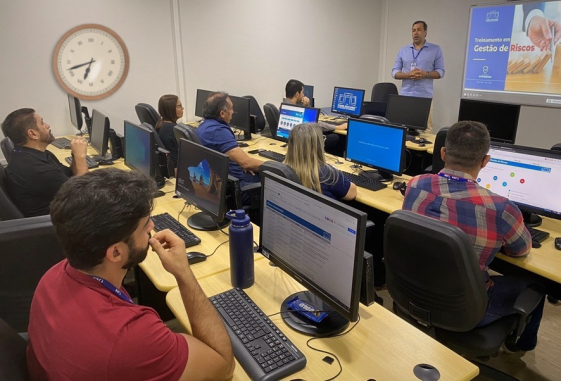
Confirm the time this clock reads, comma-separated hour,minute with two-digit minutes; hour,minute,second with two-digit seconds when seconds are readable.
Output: 6,42
